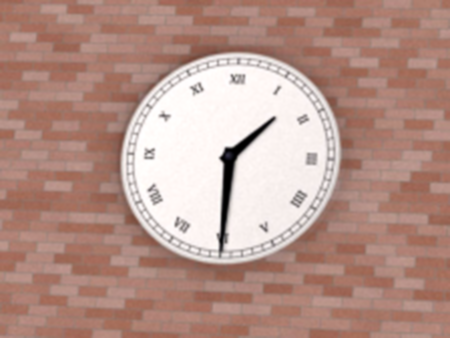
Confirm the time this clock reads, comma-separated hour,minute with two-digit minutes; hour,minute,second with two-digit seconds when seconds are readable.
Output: 1,30
